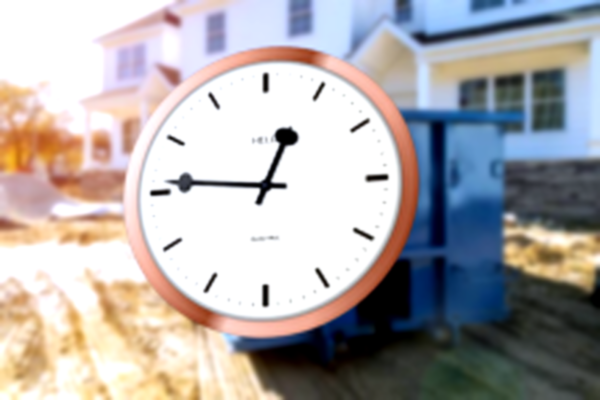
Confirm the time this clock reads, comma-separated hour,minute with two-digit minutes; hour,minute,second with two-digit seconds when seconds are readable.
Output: 12,46
